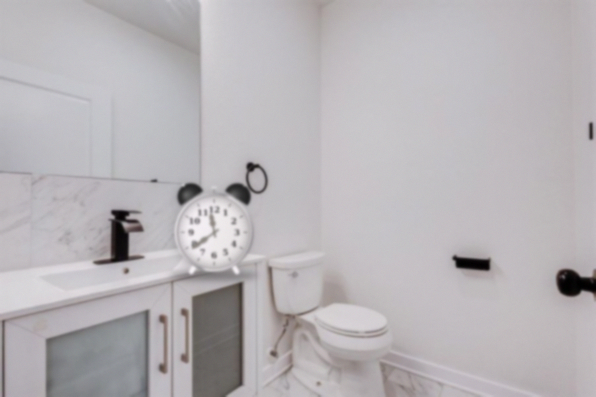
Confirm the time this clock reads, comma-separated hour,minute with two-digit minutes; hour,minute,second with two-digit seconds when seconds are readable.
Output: 11,39
